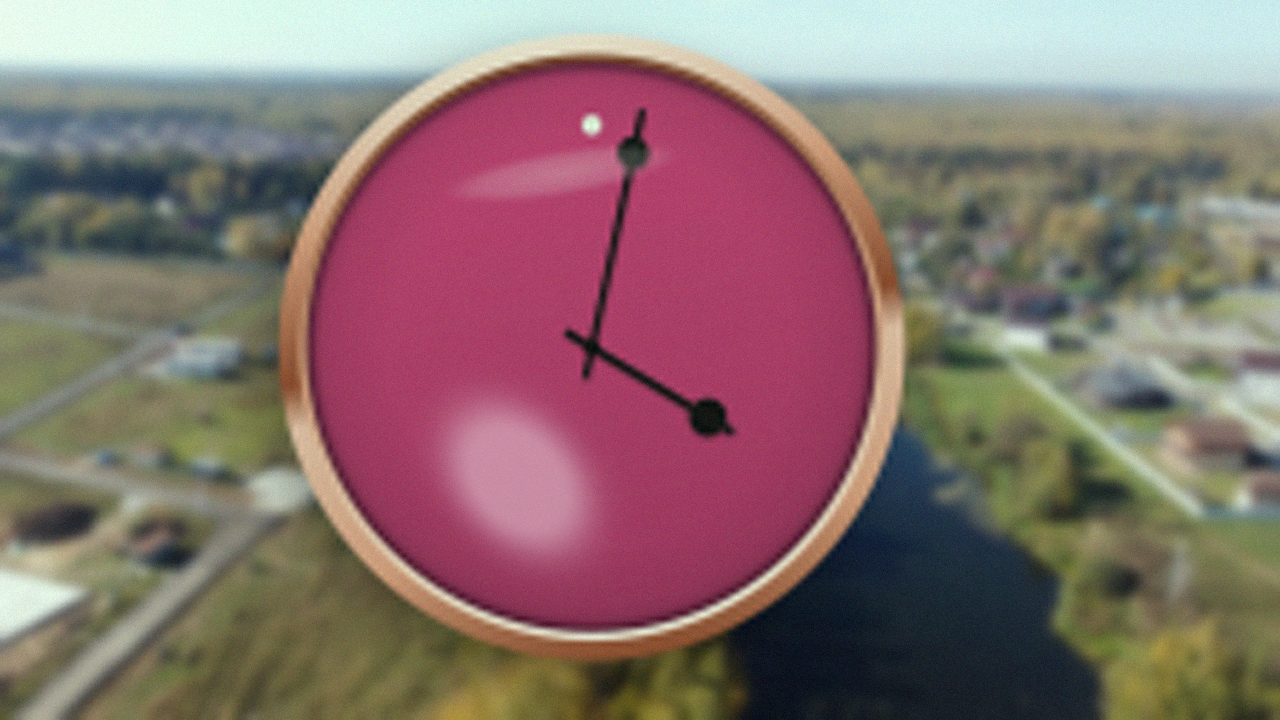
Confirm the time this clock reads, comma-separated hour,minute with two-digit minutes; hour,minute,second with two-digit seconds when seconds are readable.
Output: 4,02
